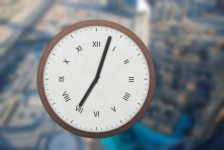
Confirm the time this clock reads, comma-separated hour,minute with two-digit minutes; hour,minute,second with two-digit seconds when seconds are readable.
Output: 7,03
